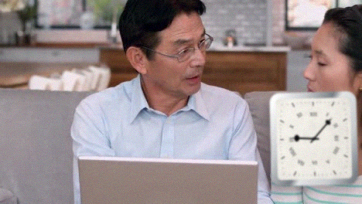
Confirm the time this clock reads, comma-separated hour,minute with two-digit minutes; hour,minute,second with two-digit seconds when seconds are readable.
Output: 9,07
